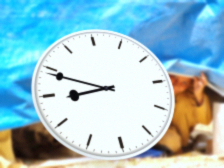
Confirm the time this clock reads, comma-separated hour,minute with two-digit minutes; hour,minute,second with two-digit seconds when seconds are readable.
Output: 8,49
